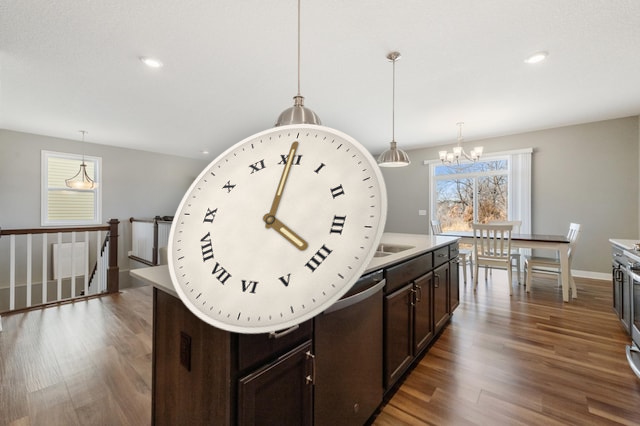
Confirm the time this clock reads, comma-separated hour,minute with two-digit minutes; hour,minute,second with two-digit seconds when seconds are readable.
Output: 4,00
